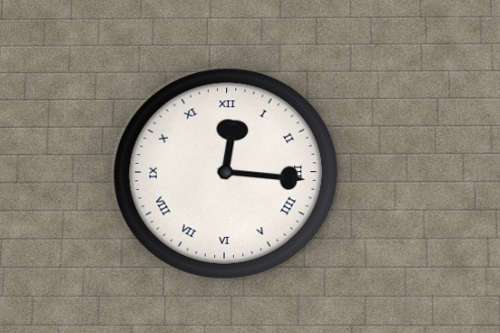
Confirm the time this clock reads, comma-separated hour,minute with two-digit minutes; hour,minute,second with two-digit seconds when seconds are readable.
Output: 12,16
